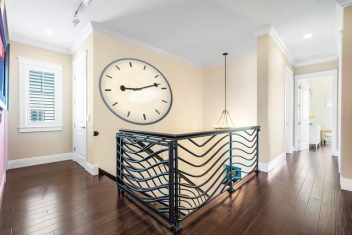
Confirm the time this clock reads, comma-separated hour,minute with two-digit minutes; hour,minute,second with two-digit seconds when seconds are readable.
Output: 9,13
